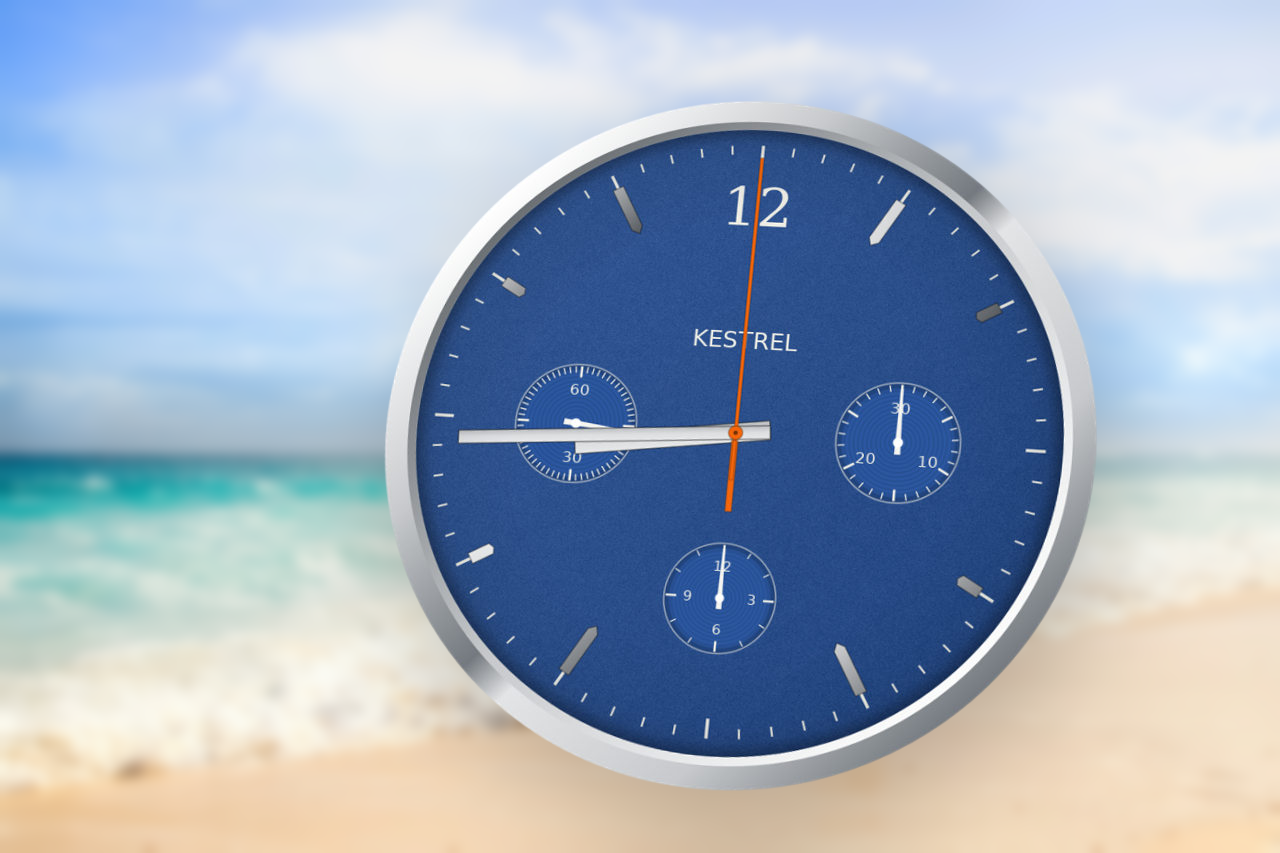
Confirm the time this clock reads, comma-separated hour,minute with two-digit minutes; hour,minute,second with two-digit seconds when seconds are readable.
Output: 8,44,16
